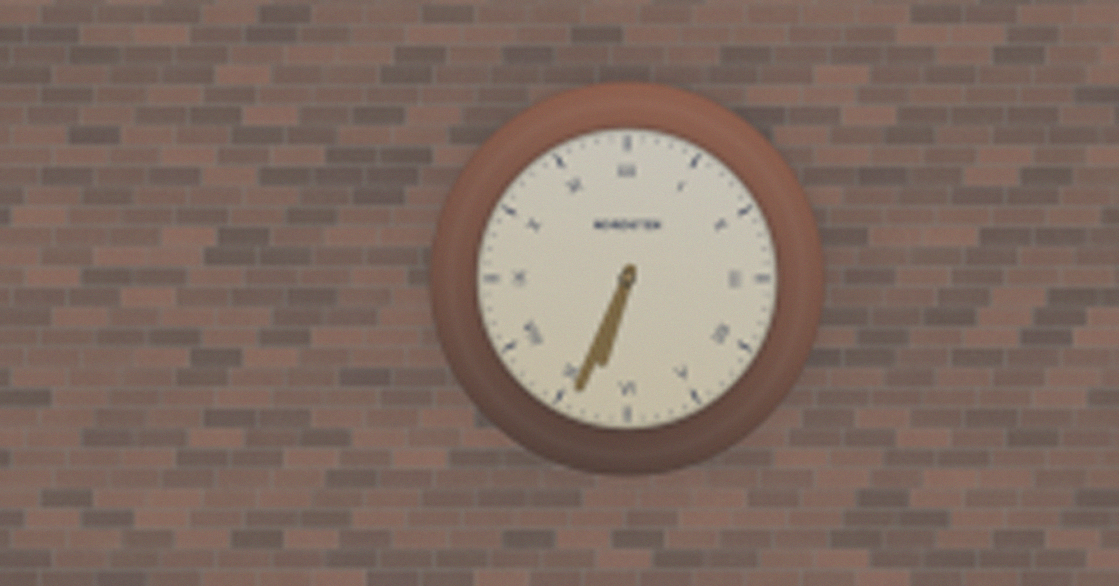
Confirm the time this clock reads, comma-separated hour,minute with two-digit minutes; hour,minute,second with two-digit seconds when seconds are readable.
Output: 6,34
